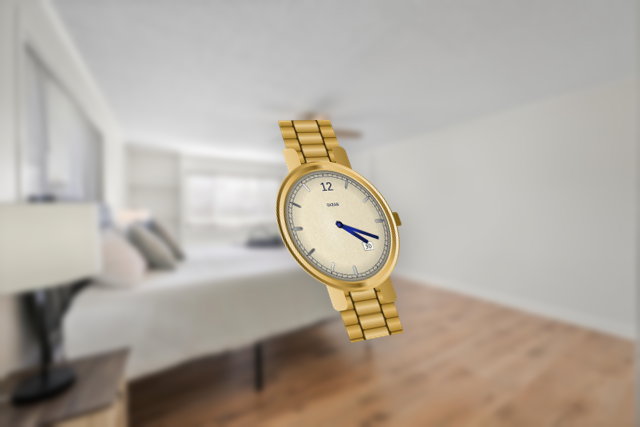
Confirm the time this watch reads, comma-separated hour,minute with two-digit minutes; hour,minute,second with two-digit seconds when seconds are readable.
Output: 4,19
